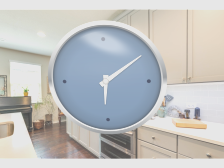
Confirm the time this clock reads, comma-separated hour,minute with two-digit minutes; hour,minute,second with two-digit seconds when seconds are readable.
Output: 6,09
